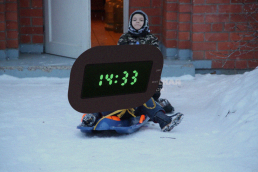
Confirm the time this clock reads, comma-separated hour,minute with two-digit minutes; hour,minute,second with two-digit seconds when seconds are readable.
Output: 14,33
